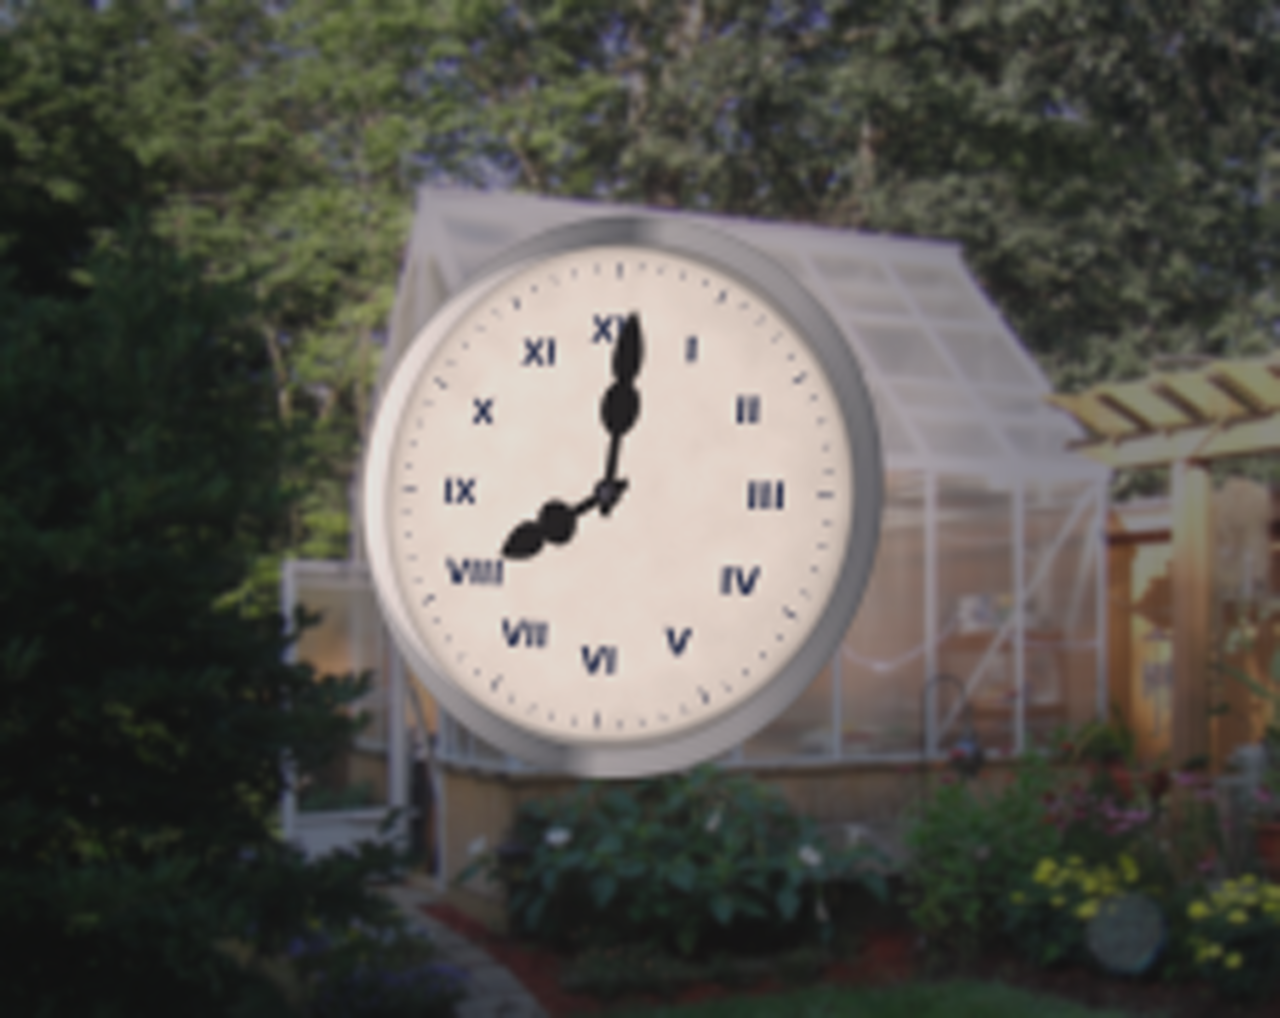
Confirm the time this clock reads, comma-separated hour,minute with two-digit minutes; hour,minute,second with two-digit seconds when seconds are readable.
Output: 8,01
